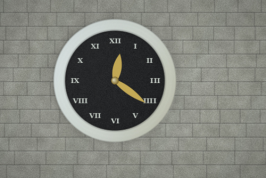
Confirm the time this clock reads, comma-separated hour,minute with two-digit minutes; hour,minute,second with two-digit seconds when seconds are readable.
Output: 12,21
